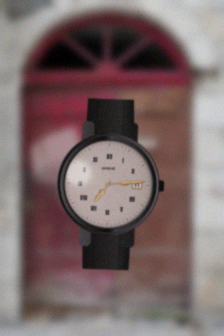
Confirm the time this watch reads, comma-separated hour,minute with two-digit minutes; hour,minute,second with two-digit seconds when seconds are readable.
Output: 7,14
